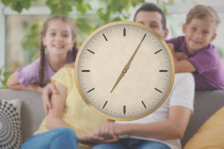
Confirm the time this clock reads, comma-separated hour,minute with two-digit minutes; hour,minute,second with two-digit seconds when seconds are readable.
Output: 7,05
